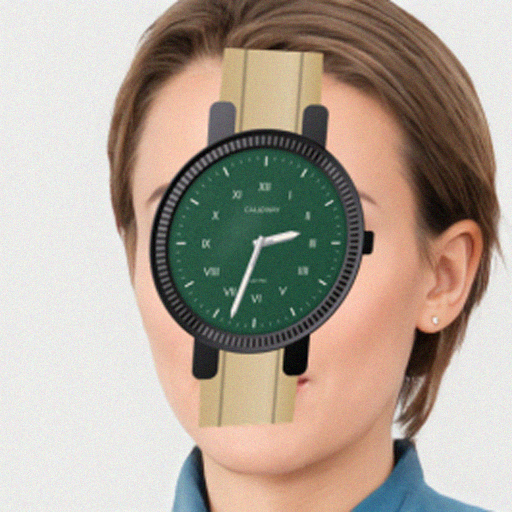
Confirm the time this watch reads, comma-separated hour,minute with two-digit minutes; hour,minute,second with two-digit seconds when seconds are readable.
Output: 2,33
